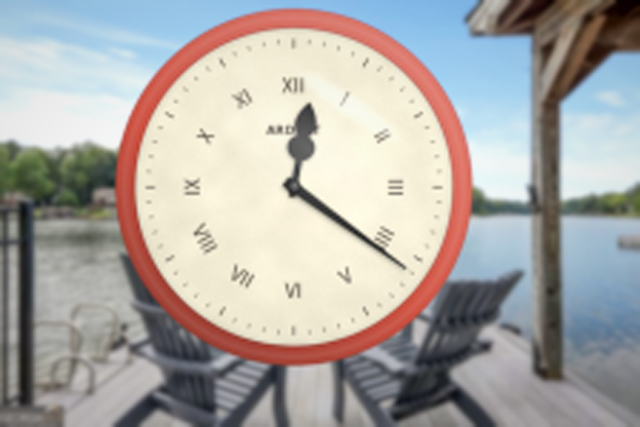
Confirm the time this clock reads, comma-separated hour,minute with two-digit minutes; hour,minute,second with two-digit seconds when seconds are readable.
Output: 12,21
